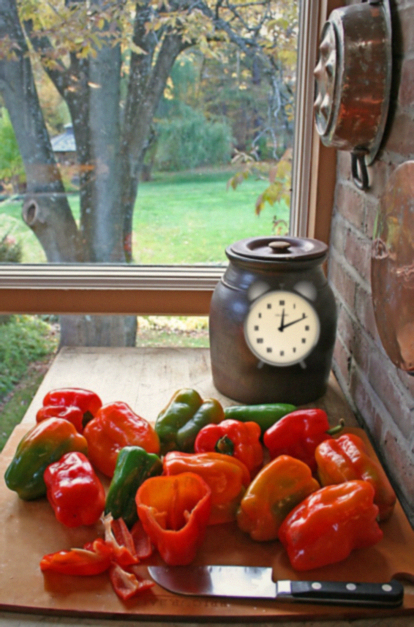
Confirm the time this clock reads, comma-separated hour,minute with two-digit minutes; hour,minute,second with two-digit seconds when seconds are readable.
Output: 12,11
